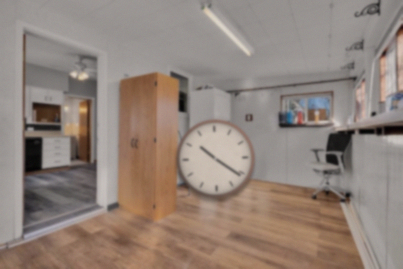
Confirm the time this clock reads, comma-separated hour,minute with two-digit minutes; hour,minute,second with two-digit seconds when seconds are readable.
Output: 10,21
